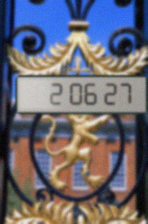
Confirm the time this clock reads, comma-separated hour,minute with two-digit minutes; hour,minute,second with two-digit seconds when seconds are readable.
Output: 2,06,27
